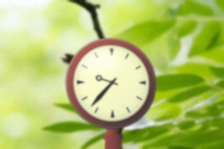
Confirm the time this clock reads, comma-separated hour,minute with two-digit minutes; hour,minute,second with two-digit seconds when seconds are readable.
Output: 9,37
